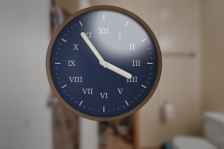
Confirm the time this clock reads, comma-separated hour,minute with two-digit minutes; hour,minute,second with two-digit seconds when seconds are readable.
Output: 3,54
